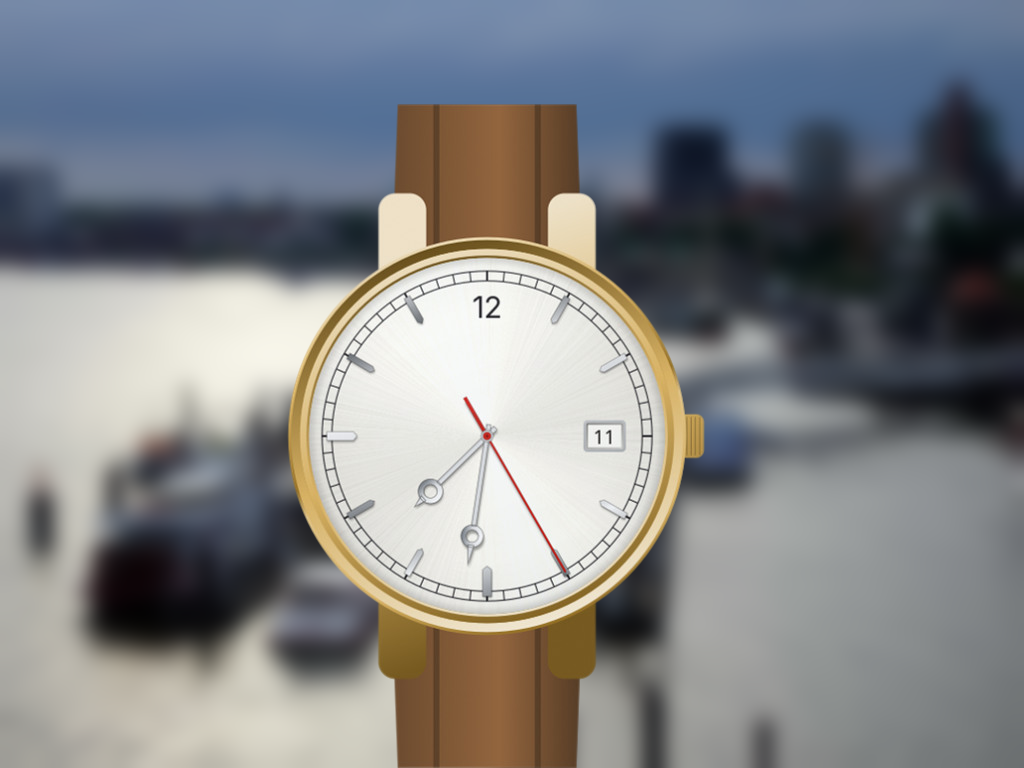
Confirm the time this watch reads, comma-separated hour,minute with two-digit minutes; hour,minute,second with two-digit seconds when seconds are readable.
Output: 7,31,25
